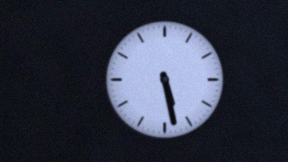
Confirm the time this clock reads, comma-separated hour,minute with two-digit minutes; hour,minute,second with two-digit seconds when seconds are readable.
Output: 5,28
